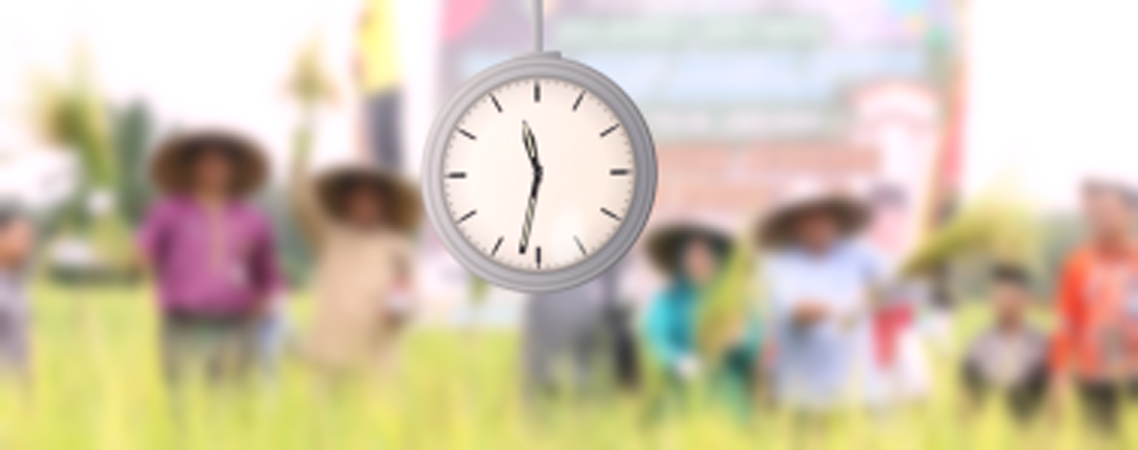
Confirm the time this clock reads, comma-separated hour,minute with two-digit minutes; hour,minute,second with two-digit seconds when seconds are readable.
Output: 11,32
